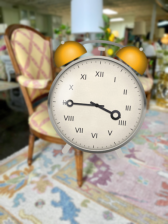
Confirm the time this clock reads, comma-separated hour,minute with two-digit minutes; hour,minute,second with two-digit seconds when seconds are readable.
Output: 3,45
